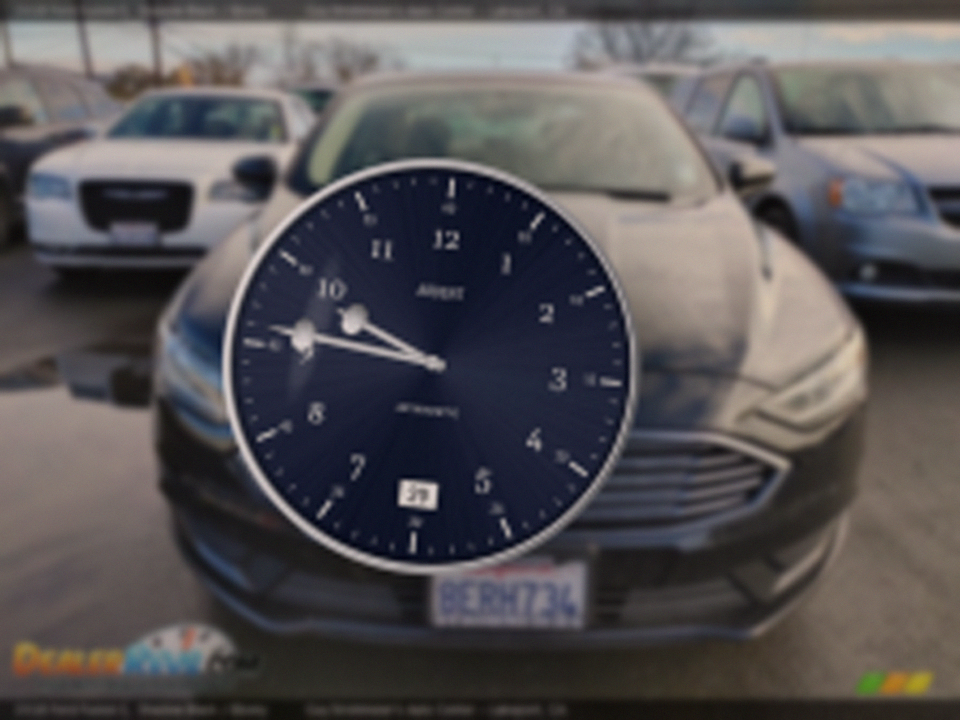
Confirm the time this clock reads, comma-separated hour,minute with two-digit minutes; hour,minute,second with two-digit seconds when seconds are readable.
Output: 9,46
